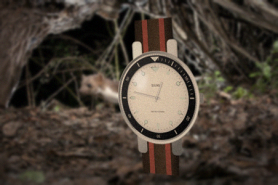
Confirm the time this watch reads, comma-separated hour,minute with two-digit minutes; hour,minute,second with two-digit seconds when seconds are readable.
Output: 12,47
